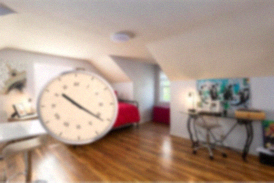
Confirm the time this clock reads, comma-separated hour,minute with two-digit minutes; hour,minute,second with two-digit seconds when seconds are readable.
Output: 10,21
